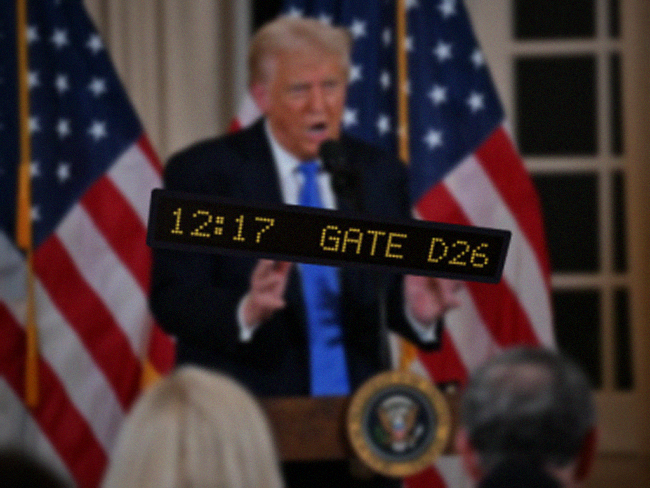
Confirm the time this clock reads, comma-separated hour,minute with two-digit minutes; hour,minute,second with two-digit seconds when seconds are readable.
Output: 12,17
